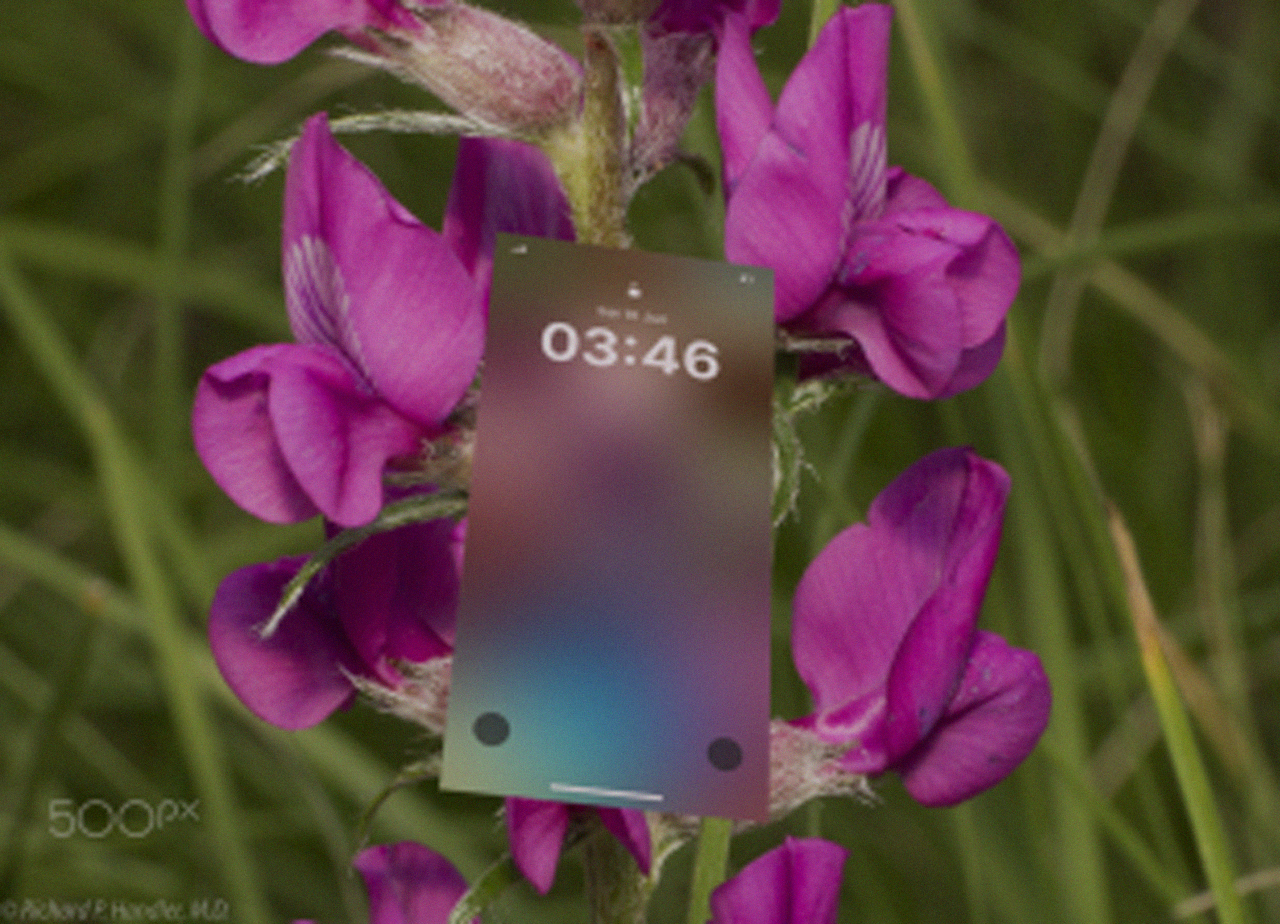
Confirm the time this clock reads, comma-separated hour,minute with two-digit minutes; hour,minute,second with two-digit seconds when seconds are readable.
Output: 3,46
